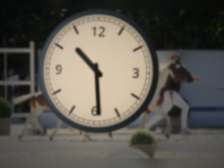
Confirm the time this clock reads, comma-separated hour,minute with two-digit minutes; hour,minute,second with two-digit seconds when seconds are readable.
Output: 10,29
